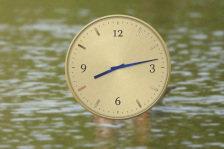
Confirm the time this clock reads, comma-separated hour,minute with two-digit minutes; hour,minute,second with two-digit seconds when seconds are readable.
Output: 8,13
